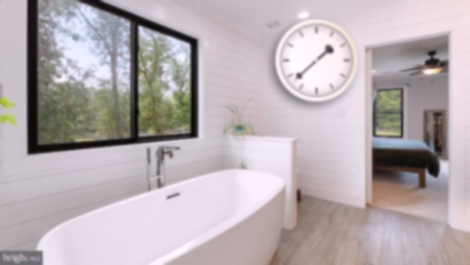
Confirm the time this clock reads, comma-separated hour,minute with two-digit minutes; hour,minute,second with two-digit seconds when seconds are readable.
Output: 1,38
